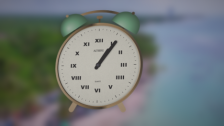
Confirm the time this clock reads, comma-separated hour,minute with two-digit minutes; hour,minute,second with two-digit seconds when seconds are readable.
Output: 1,06
